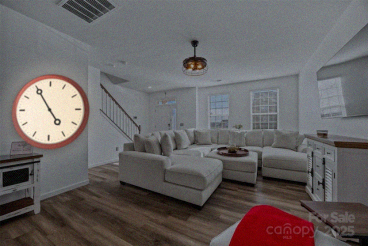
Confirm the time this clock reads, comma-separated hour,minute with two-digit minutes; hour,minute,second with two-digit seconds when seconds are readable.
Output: 4,55
